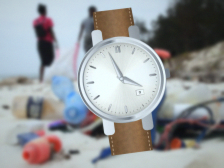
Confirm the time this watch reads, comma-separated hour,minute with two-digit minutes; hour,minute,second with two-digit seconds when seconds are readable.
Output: 3,57
